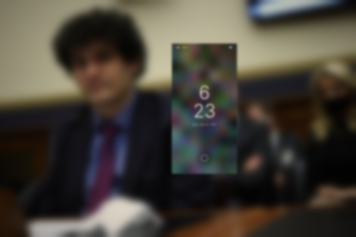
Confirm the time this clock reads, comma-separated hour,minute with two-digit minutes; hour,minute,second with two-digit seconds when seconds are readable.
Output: 6,23
